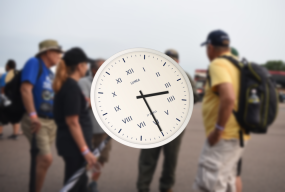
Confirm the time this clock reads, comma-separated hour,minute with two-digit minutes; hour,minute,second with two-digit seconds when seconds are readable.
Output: 3,30
